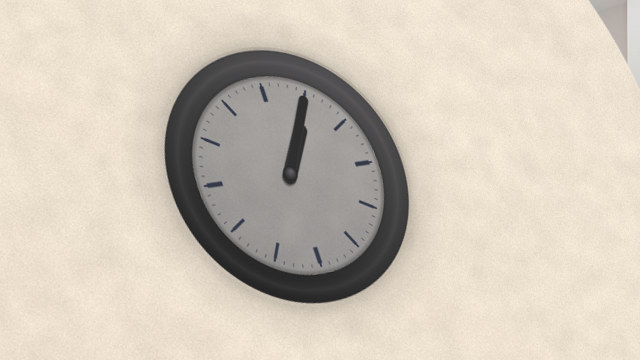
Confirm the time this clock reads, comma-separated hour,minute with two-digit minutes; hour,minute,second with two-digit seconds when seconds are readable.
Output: 1,05
